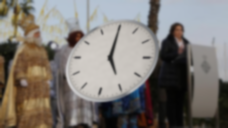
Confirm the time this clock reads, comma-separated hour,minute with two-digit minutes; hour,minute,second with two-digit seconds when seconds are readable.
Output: 5,00
